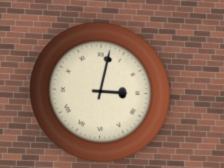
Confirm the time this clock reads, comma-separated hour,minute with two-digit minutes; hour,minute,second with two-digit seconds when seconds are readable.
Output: 3,02
